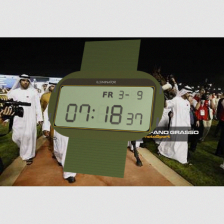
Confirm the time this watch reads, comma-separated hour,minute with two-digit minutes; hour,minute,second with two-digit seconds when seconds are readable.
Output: 7,18,37
